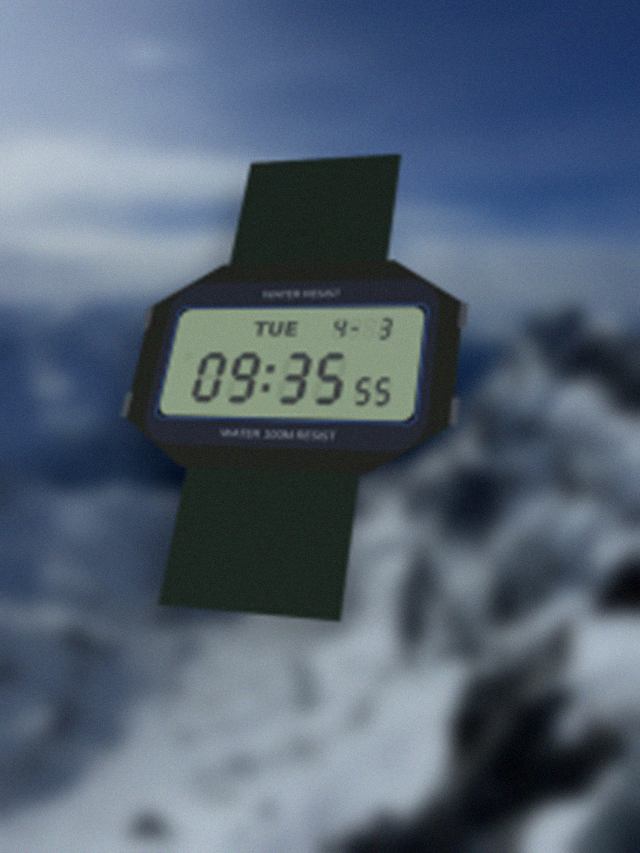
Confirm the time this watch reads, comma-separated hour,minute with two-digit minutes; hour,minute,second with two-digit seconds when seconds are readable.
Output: 9,35,55
